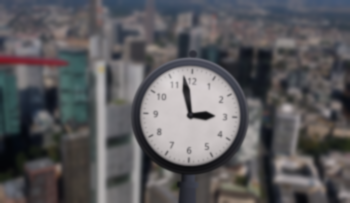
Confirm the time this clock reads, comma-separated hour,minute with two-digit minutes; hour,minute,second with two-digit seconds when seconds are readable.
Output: 2,58
